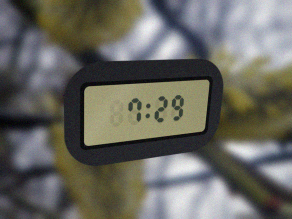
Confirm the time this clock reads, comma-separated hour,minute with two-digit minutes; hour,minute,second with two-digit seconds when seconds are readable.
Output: 7,29
